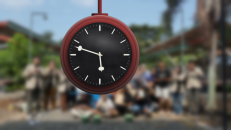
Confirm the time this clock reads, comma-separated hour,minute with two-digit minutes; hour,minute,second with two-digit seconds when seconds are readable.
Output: 5,48
